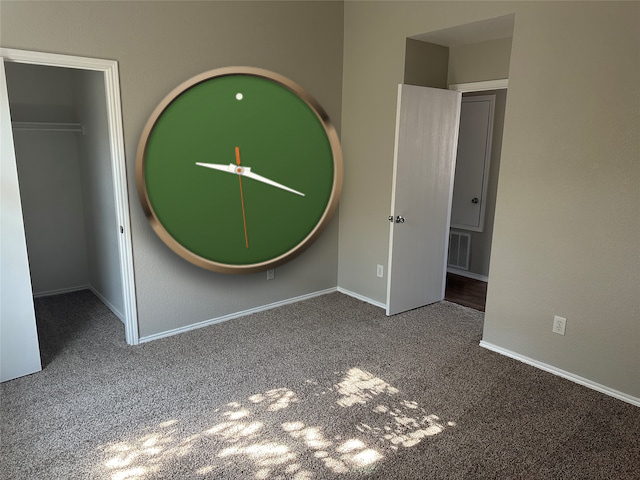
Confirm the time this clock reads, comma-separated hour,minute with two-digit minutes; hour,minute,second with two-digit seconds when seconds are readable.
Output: 9,18,29
